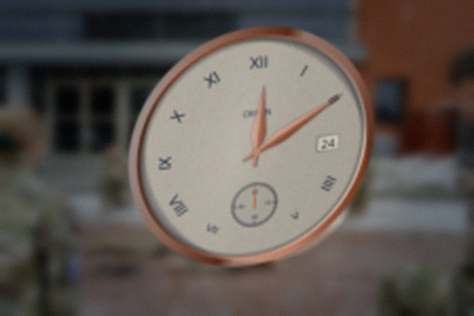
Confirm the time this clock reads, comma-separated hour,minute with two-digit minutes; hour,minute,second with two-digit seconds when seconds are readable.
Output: 12,10
